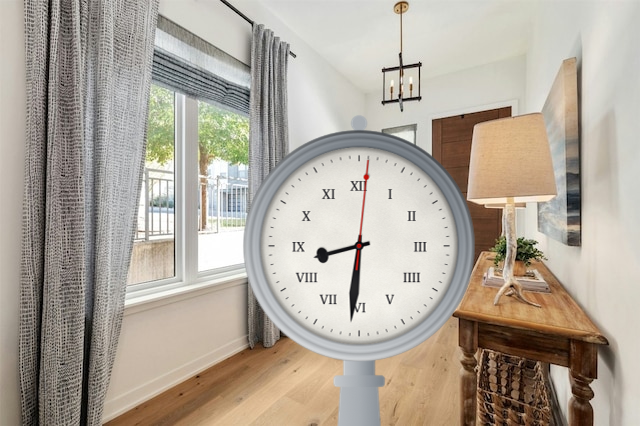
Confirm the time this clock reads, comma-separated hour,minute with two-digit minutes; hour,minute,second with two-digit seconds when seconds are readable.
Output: 8,31,01
